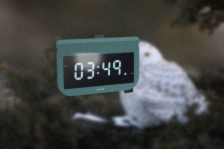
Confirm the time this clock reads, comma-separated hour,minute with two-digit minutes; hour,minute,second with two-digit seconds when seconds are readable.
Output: 3,49
